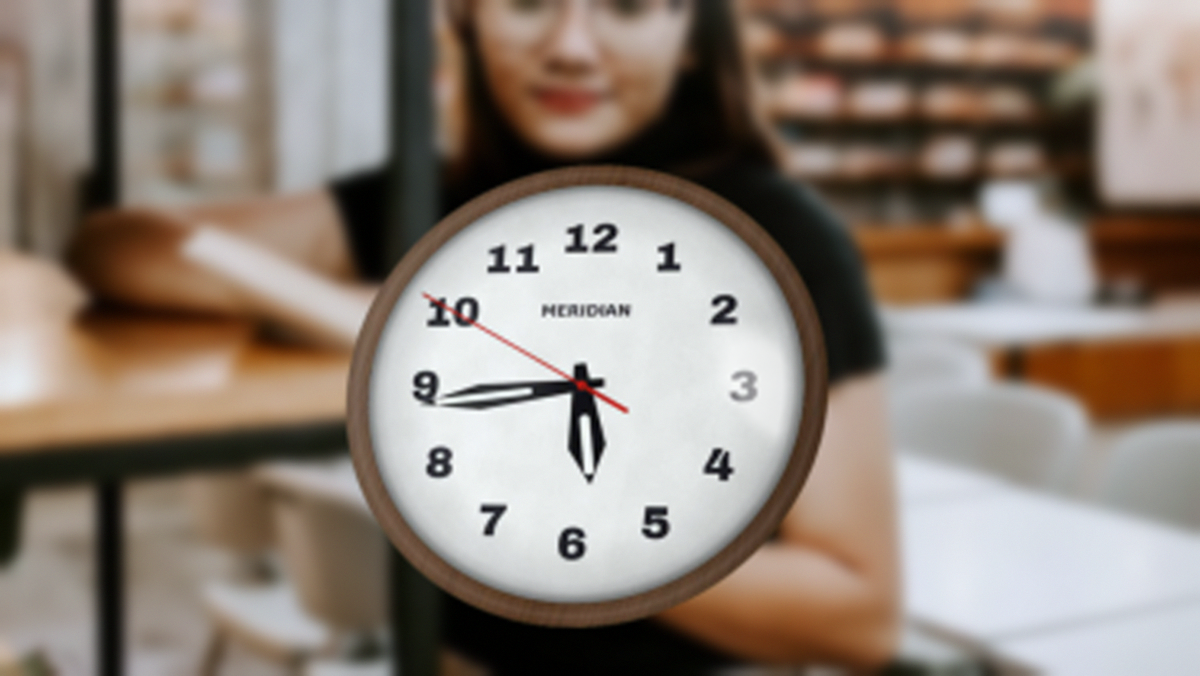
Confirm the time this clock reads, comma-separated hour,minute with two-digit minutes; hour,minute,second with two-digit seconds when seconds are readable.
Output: 5,43,50
